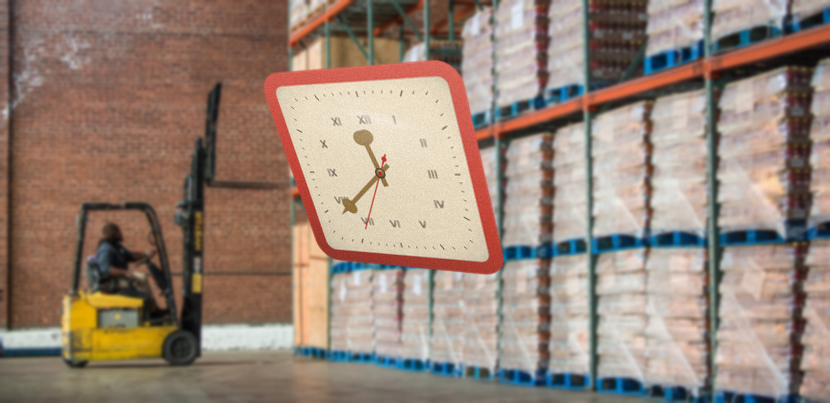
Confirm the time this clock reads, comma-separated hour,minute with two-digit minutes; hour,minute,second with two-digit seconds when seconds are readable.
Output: 11,38,35
